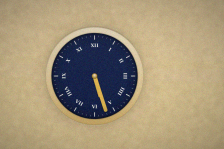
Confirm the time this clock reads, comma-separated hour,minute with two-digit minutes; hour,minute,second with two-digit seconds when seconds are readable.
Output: 5,27
